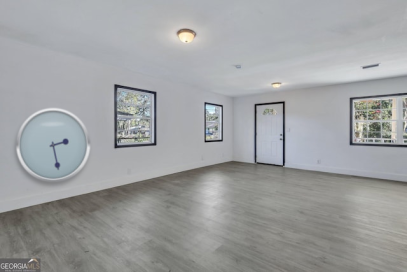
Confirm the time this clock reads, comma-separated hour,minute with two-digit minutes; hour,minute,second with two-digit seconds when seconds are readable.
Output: 2,28
